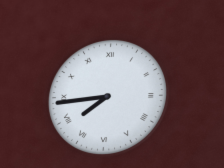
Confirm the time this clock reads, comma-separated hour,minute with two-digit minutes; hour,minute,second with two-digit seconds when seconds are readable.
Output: 7,44
